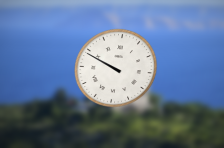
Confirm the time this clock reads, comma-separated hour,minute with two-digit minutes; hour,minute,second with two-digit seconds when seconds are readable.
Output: 9,49
